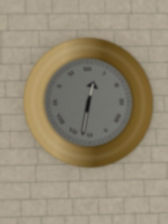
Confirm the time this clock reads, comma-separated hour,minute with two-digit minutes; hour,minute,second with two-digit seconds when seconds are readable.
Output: 12,32
